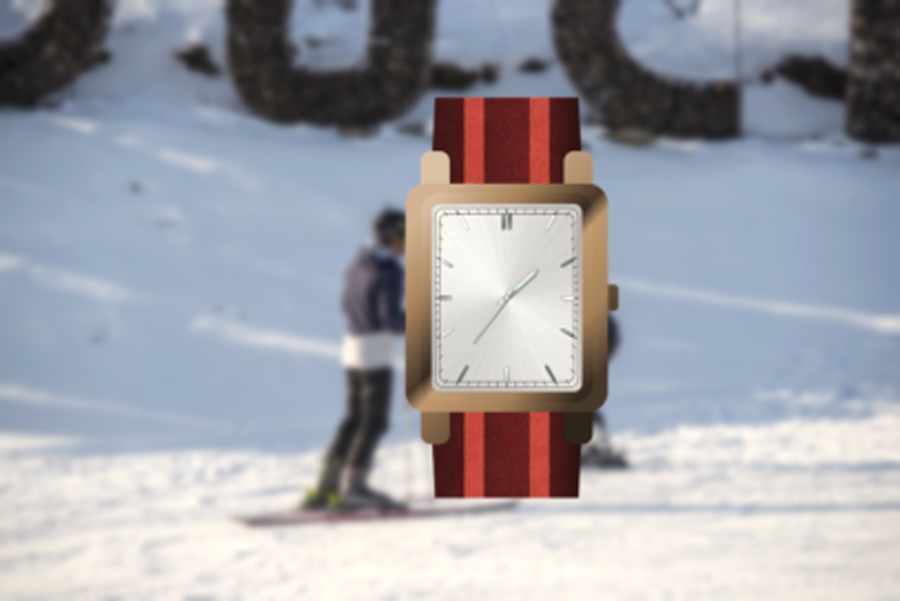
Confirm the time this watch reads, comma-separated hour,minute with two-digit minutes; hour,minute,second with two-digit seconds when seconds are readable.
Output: 1,36
